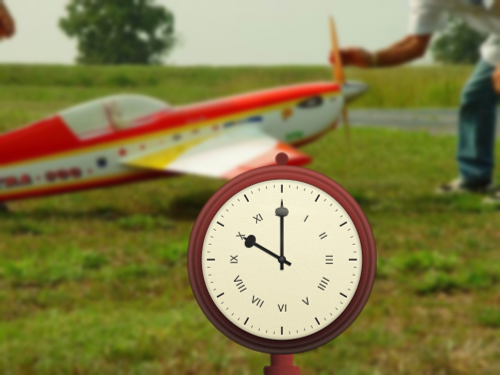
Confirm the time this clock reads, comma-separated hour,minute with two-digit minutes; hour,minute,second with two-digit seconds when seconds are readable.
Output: 10,00
